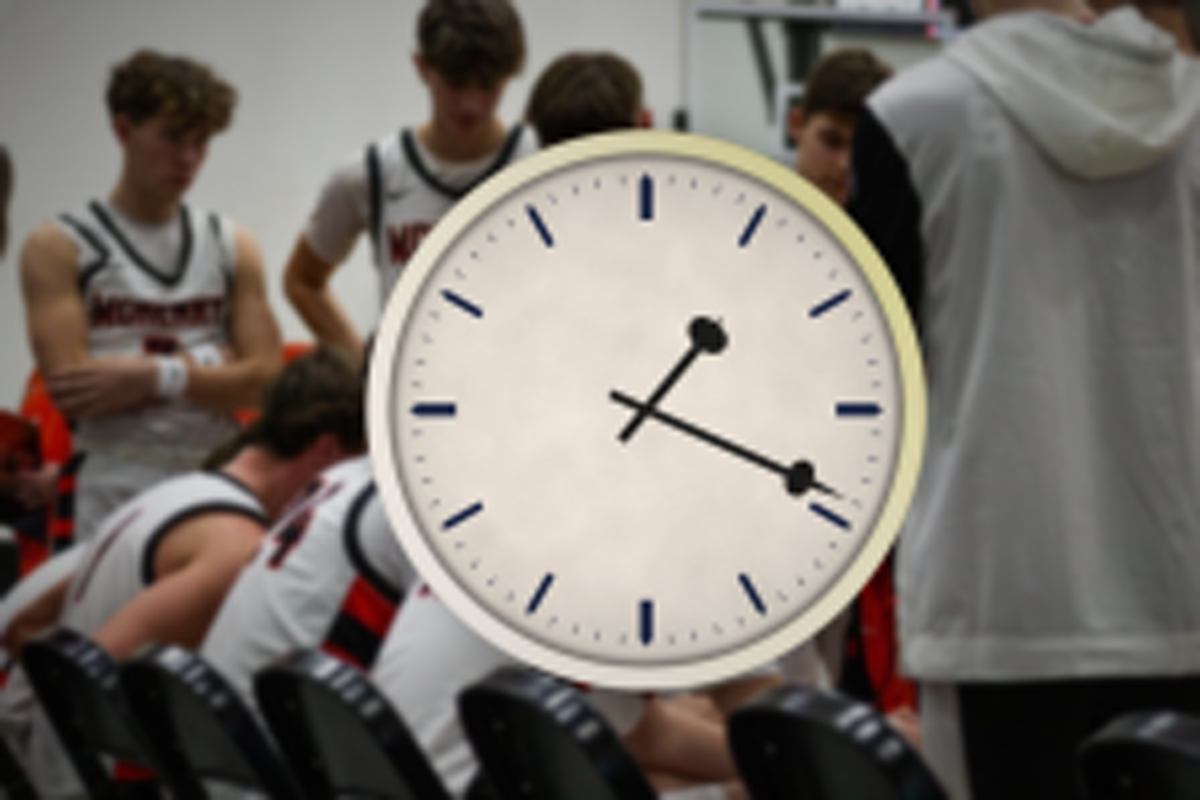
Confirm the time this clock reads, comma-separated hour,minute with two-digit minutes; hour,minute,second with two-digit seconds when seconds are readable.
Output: 1,19
